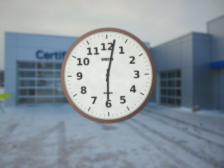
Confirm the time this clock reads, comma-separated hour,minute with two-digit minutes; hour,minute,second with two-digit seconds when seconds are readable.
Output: 6,02
